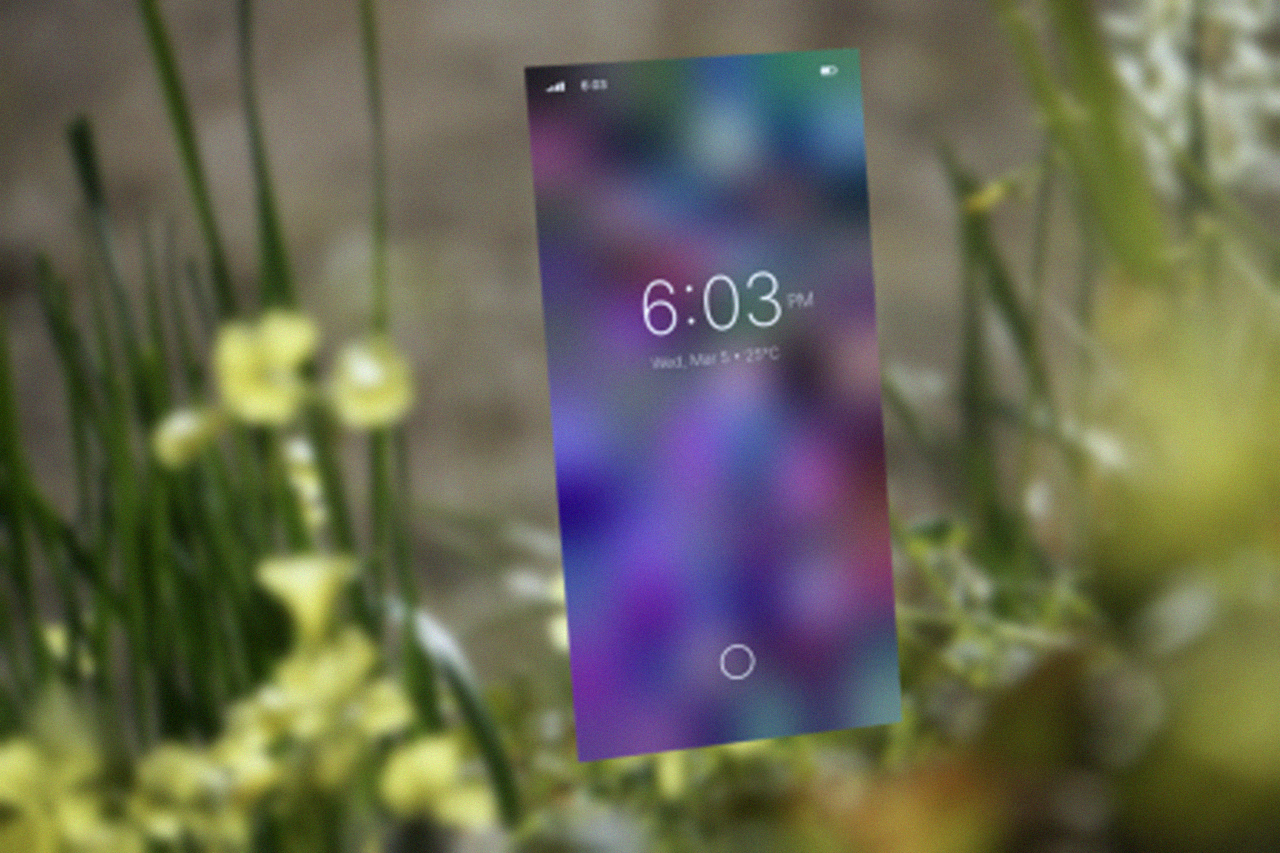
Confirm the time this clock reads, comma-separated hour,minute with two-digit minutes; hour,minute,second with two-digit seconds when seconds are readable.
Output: 6,03
